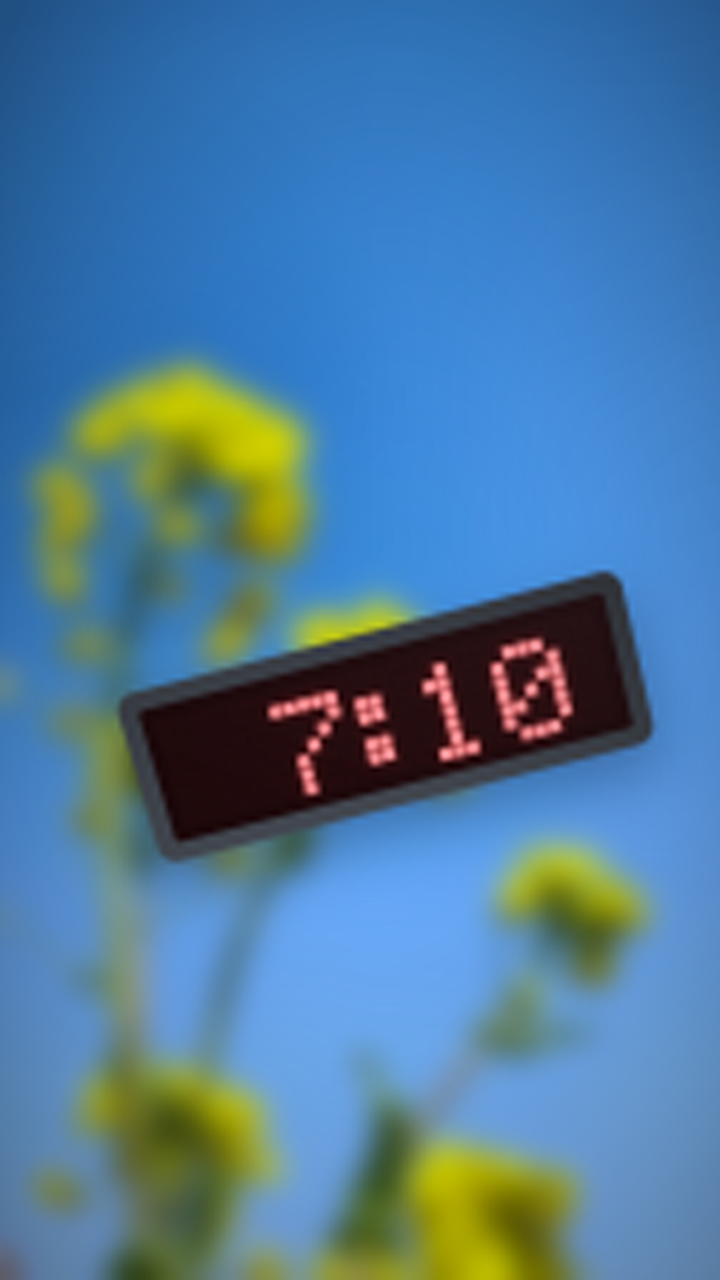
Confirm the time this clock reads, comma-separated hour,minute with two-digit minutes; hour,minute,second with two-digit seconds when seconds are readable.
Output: 7,10
